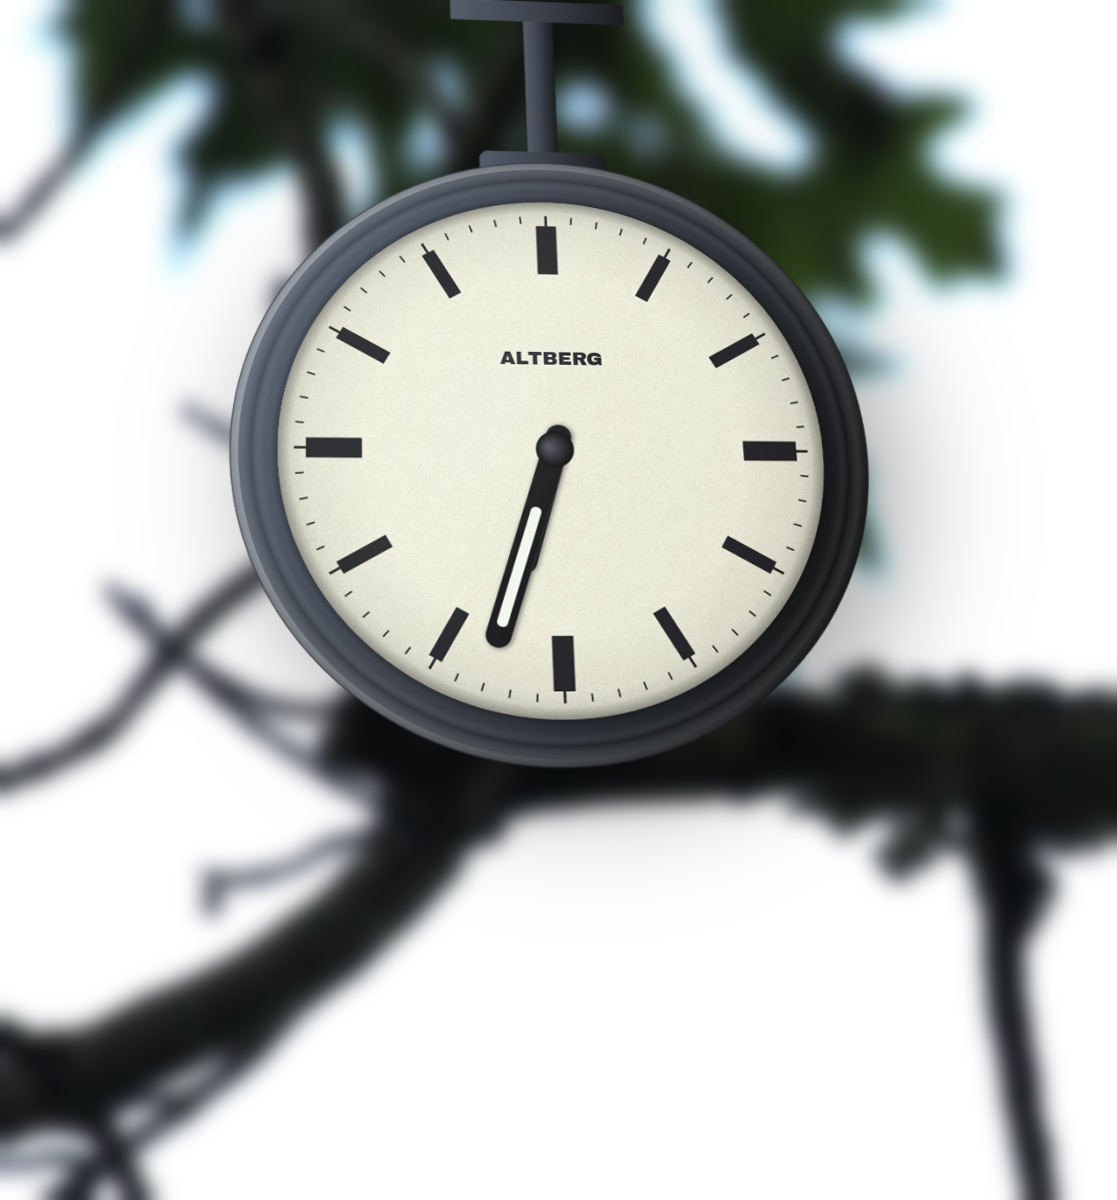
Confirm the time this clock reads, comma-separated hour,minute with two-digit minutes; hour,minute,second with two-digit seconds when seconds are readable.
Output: 6,33
